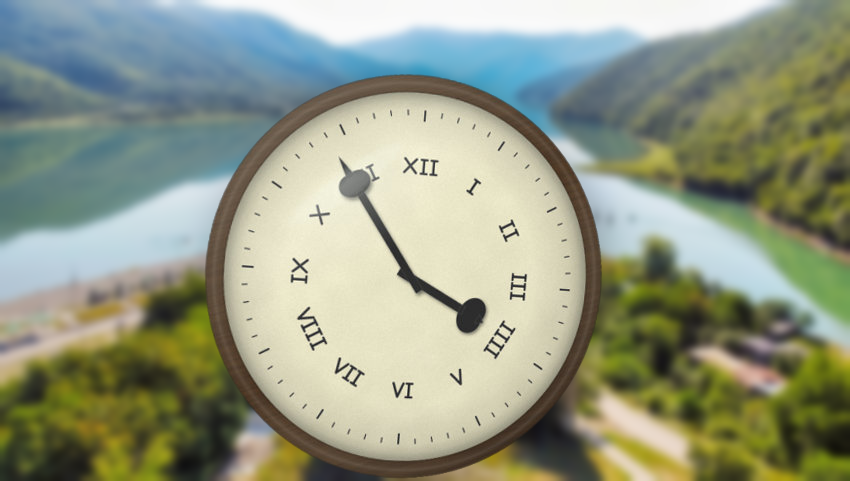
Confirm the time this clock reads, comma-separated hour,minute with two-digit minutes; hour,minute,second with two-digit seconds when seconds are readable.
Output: 3,54
